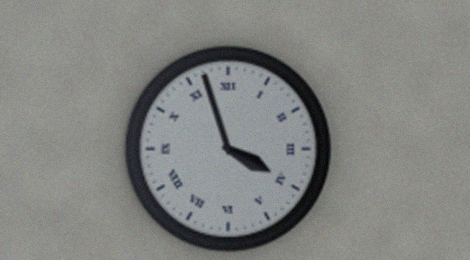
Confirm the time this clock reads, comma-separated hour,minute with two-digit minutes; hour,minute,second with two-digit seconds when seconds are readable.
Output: 3,57
